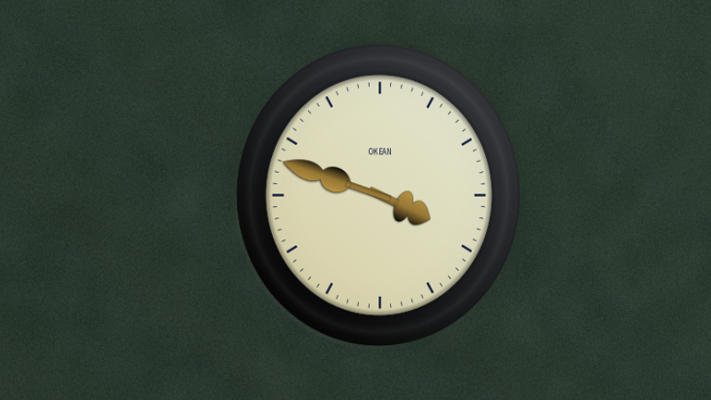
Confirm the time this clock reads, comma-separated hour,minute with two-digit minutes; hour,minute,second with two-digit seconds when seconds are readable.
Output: 3,48
